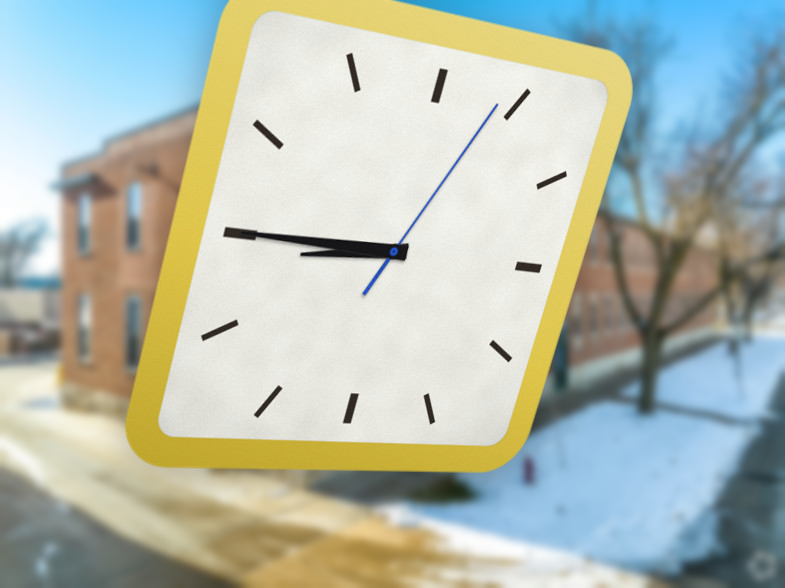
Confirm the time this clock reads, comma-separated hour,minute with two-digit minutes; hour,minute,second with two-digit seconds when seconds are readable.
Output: 8,45,04
